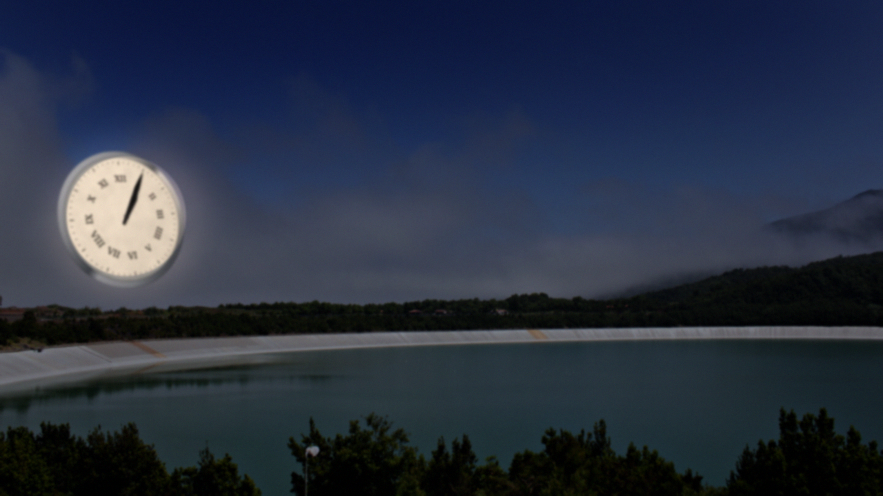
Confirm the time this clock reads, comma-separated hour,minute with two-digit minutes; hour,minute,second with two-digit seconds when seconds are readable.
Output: 1,05
